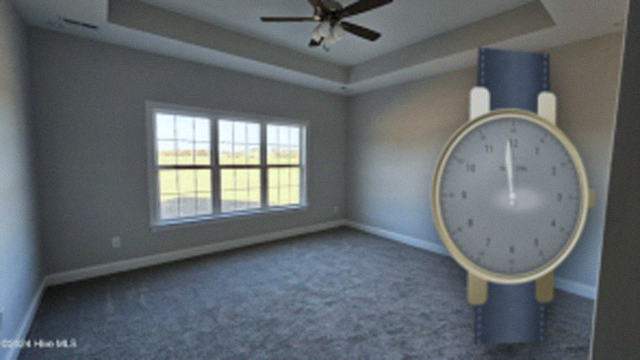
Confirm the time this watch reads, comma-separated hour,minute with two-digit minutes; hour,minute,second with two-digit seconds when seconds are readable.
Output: 11,59
